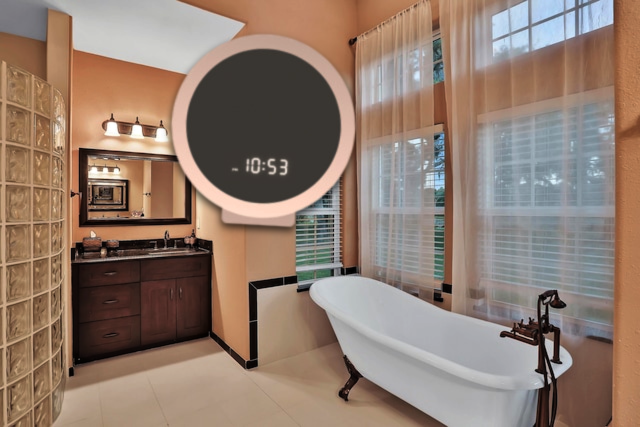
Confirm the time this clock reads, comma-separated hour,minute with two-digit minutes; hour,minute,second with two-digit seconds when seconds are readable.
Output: 10,53
